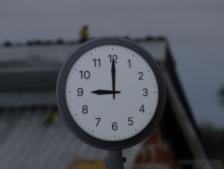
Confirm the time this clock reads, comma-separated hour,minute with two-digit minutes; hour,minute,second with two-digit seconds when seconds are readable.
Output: 9,00
